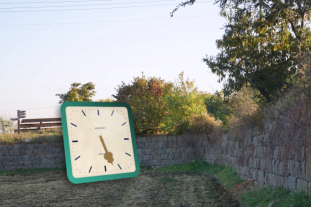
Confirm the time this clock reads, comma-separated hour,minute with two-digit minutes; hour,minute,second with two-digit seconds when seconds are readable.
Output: 5,27
